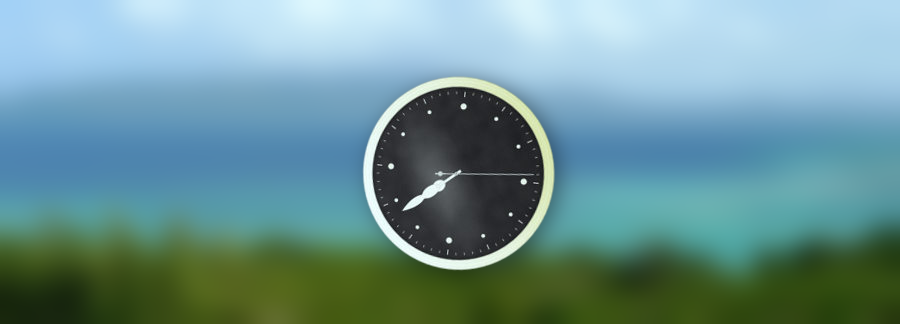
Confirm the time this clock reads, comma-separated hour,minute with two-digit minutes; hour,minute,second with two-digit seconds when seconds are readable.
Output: 7,38,14
